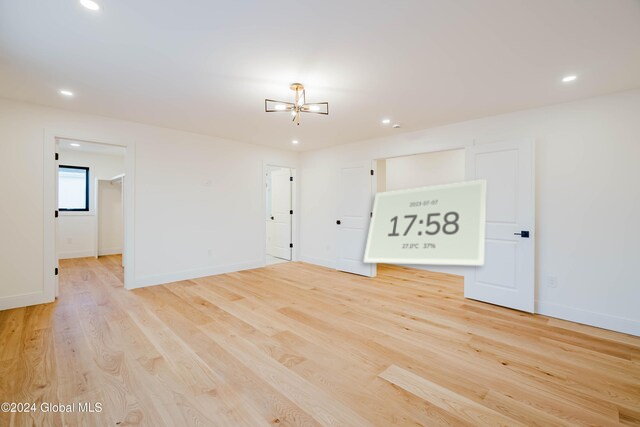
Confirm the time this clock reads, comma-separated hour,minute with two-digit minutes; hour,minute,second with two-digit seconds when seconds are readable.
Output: 17,58
